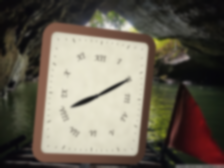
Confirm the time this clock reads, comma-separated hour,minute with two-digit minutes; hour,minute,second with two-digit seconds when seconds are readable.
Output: 8,10
